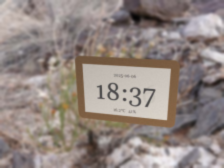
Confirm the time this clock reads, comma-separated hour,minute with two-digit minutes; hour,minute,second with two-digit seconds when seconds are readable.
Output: 18,37
